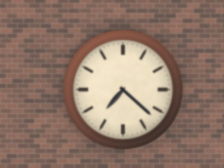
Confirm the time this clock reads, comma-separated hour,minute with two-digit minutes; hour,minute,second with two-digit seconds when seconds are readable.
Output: 7,22
